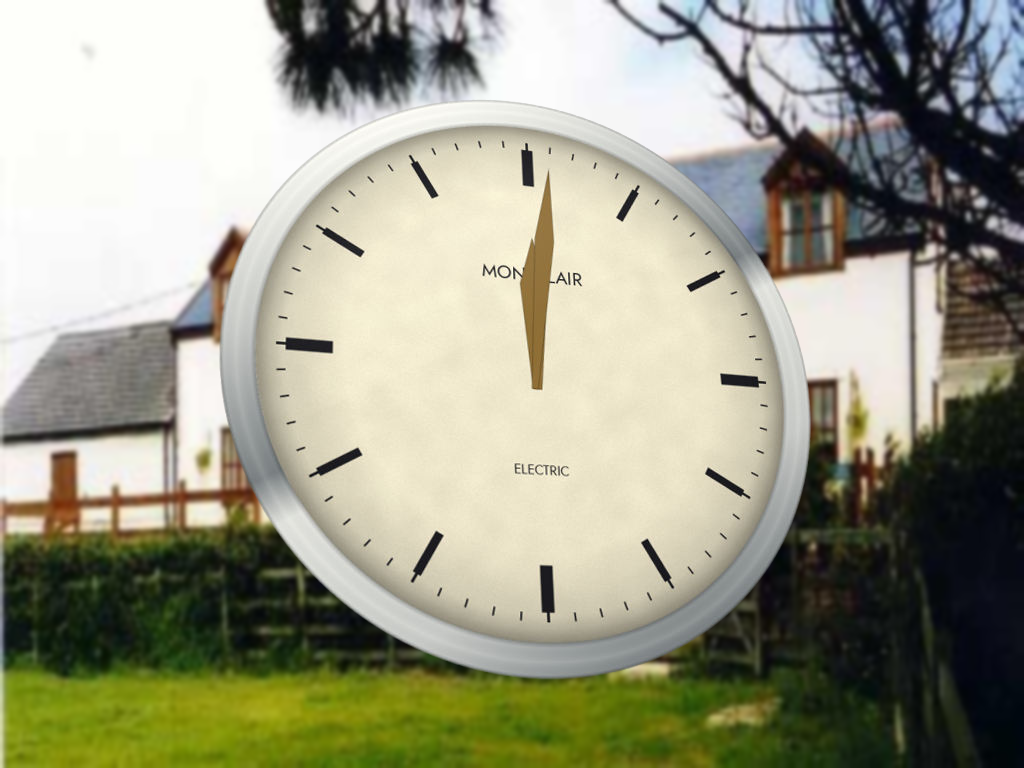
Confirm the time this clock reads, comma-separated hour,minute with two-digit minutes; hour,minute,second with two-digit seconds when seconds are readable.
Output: 12,01
